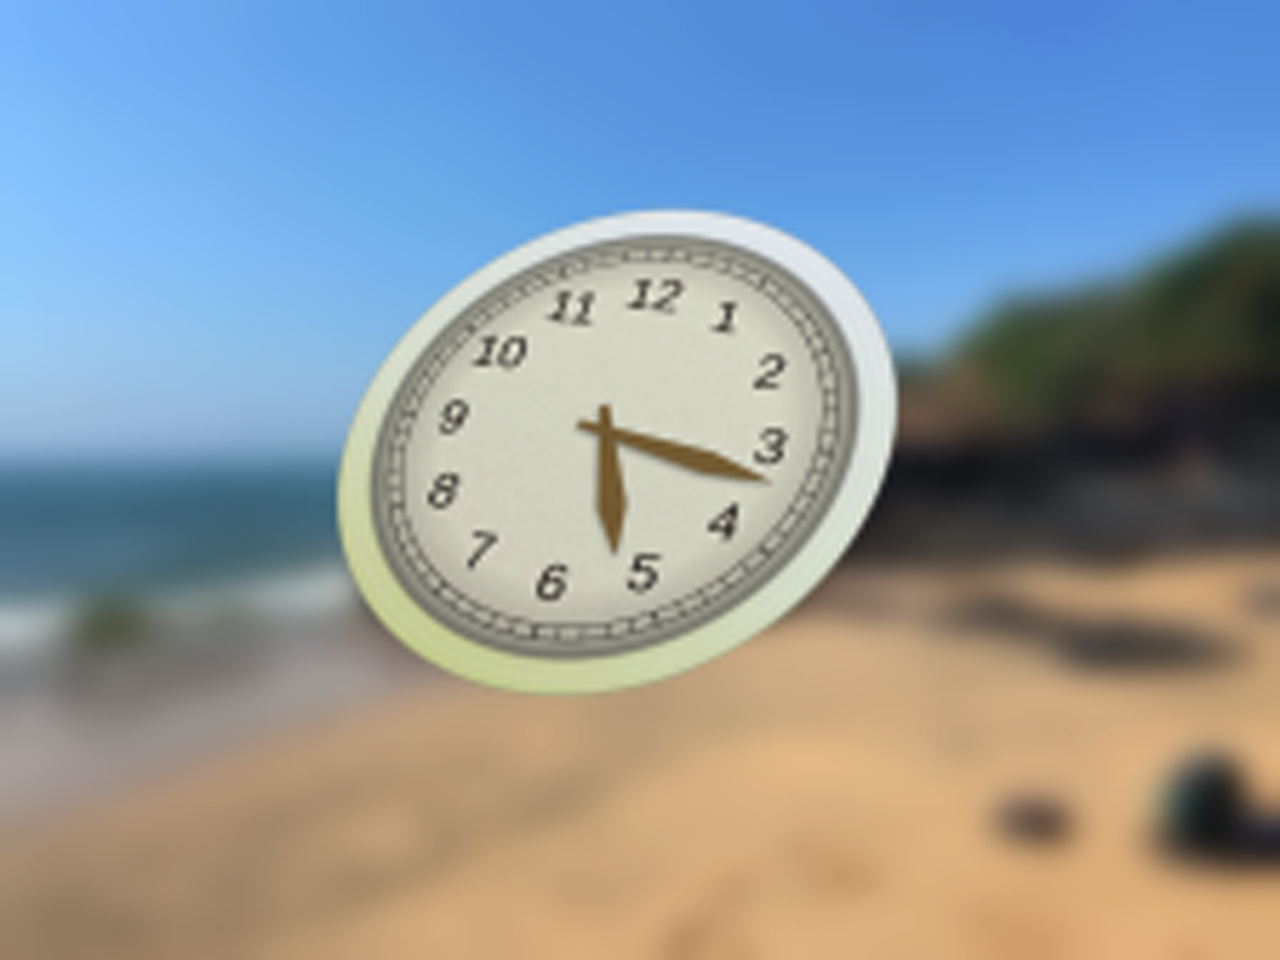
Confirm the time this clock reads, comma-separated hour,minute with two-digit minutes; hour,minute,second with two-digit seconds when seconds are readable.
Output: 5,17
